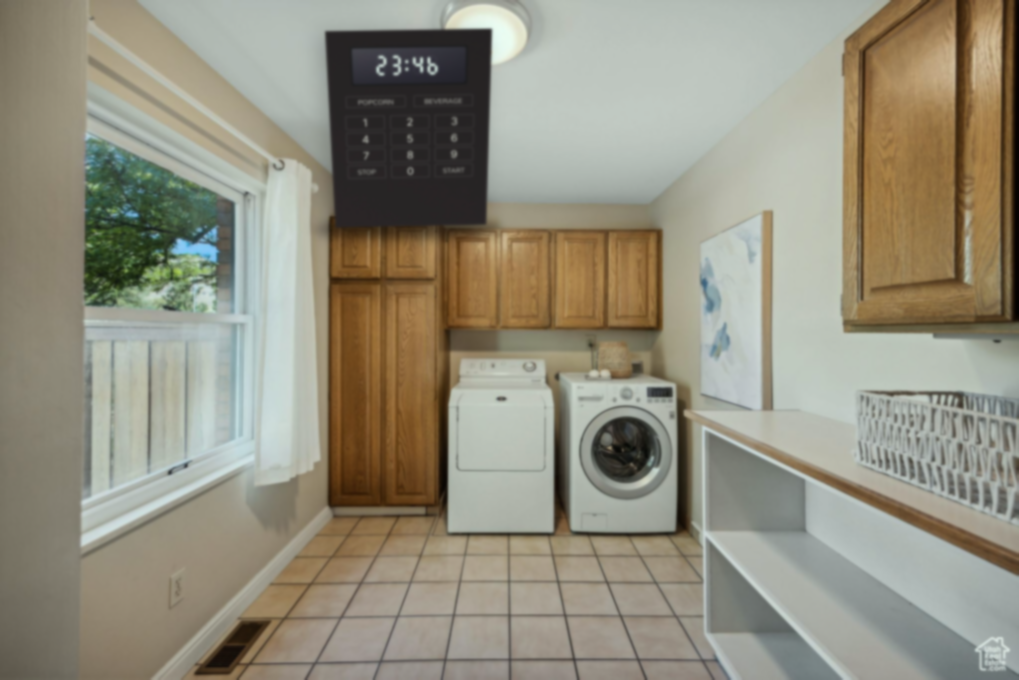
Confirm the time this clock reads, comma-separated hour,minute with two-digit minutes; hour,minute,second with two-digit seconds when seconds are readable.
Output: 23,46
